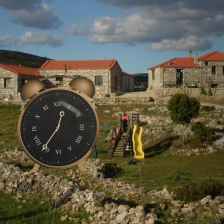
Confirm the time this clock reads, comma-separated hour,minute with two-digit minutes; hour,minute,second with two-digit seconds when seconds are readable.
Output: 12,36
